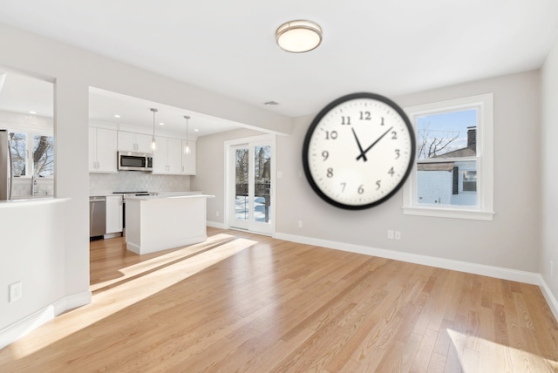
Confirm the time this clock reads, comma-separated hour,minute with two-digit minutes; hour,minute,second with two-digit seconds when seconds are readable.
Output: 11,08
